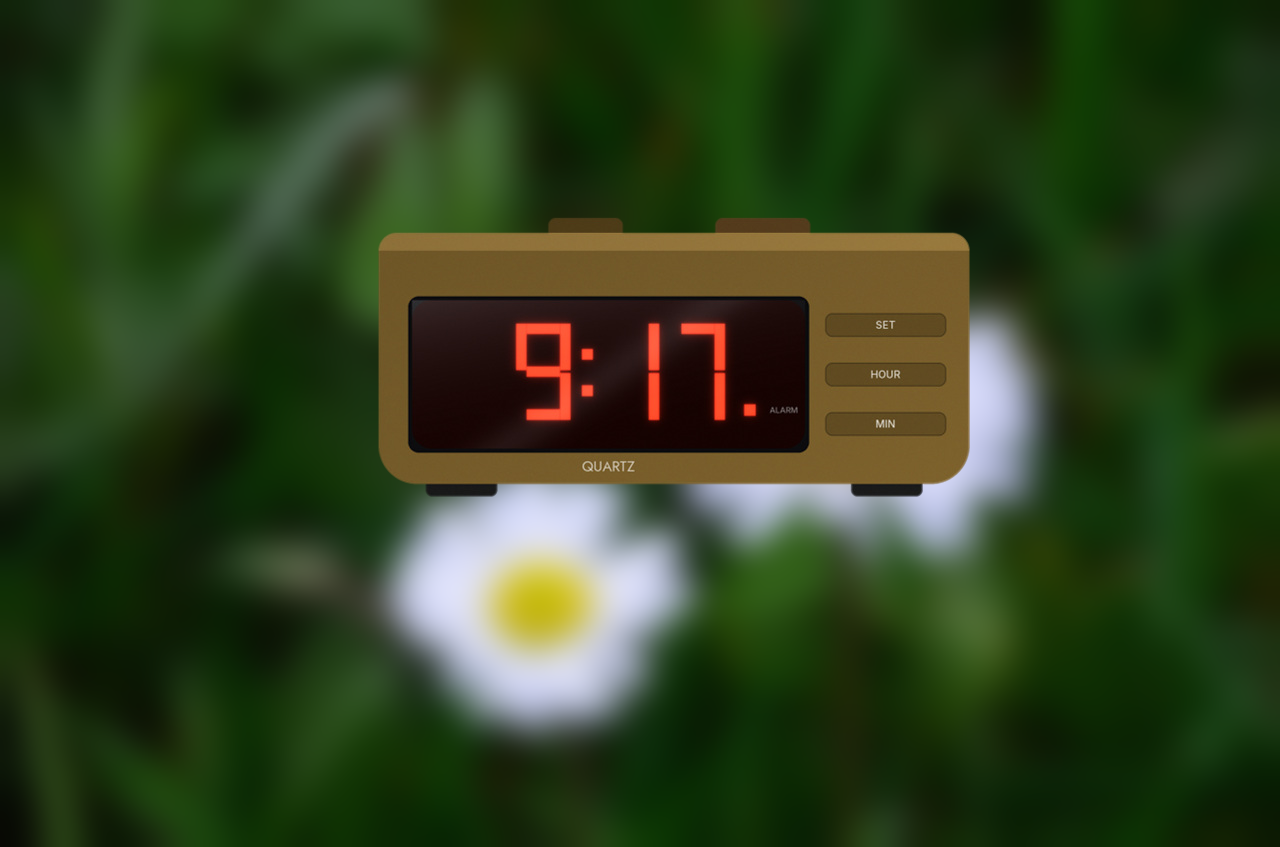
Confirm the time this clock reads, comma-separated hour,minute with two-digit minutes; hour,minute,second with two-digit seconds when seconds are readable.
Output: 9,17
